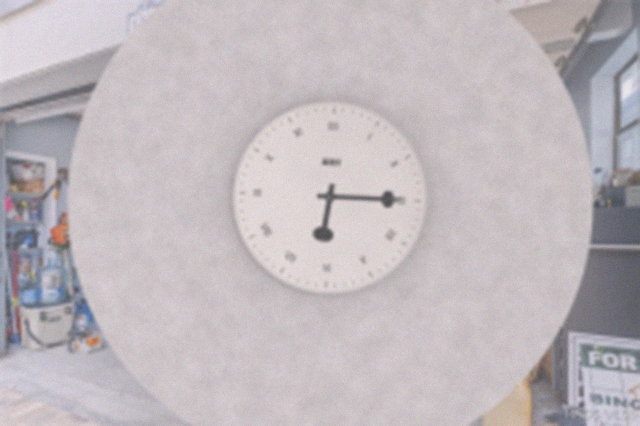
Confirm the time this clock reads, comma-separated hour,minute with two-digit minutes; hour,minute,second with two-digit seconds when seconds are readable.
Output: 6,15
